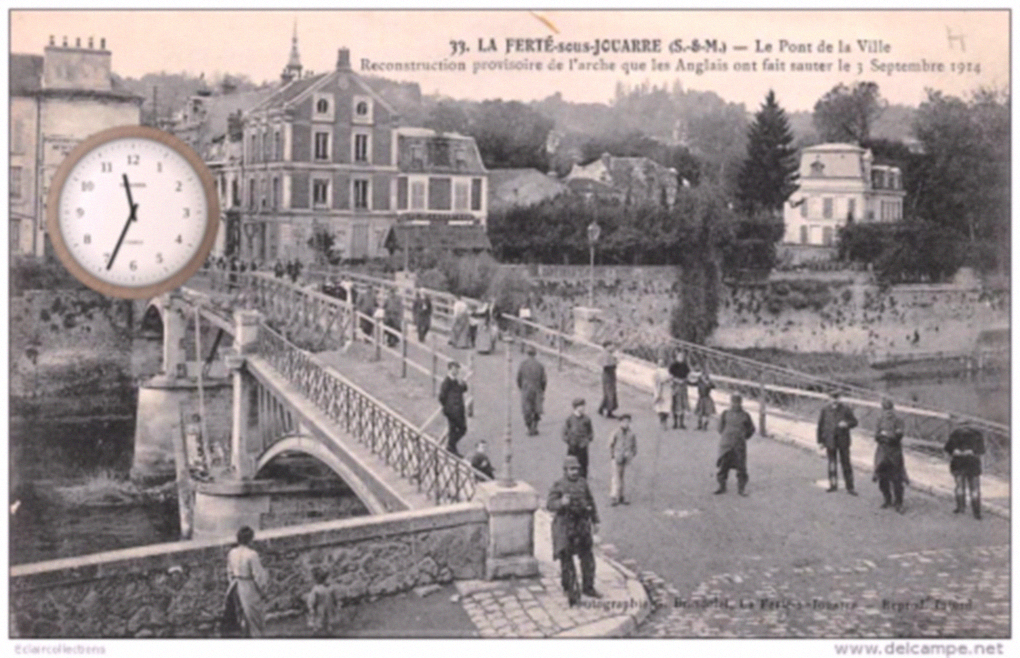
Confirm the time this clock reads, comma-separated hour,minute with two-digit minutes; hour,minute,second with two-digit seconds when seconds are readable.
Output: 11,34
